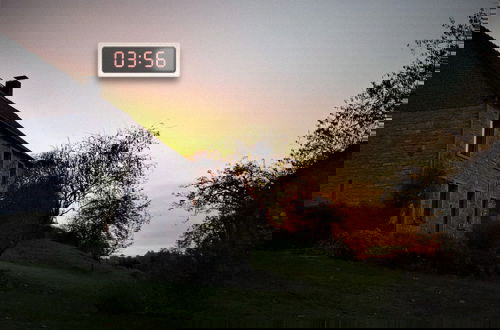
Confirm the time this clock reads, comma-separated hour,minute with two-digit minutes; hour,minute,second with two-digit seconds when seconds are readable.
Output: 3,56
